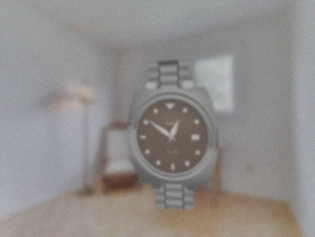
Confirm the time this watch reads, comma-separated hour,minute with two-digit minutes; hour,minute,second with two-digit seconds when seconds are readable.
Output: 12,51
